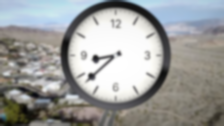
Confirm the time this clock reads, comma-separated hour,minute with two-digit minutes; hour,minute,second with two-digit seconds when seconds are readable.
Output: 8,38
